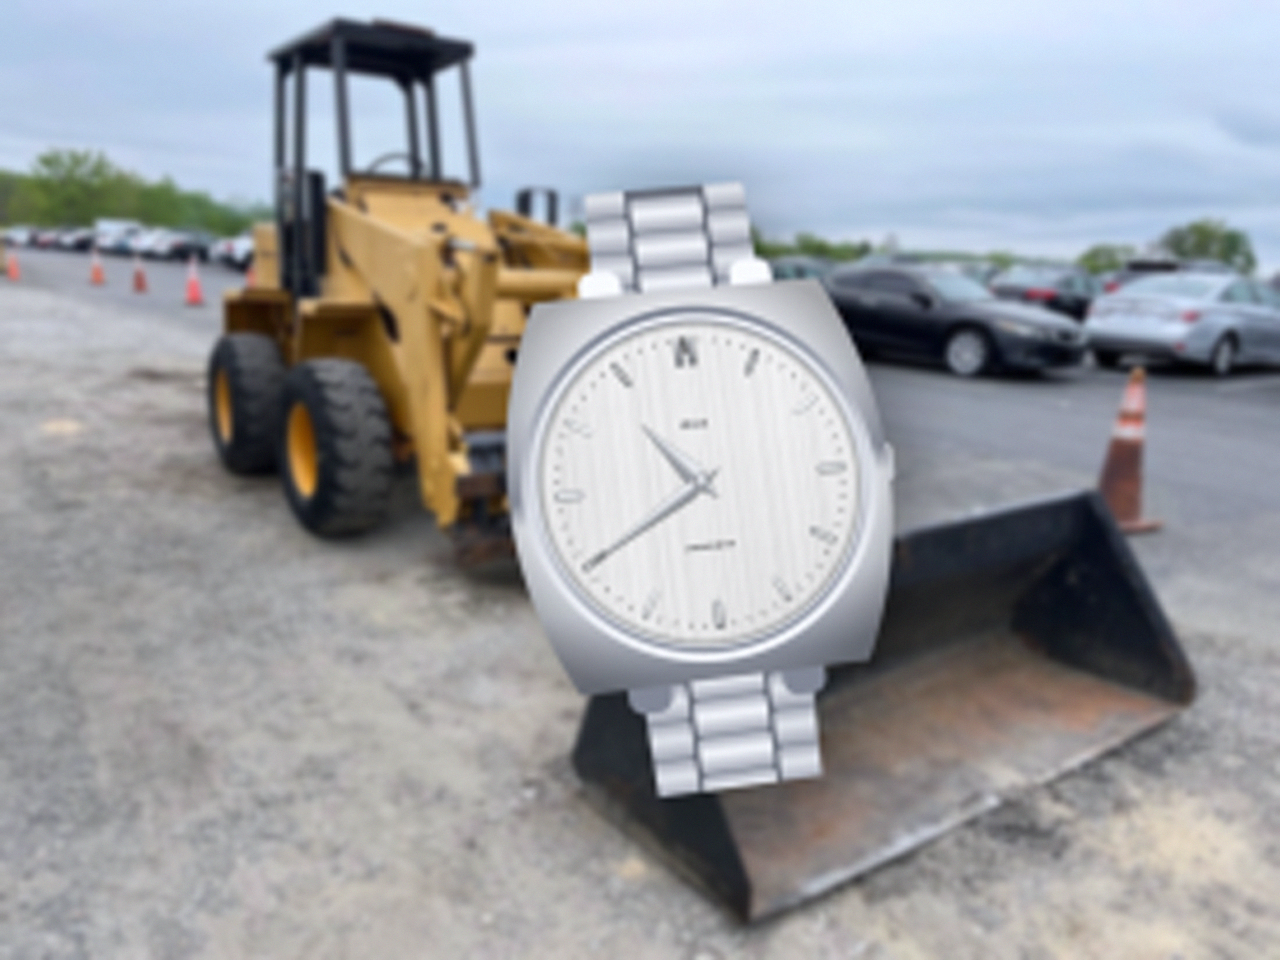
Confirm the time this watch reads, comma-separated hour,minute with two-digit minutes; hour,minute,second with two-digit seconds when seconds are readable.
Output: 10,40
